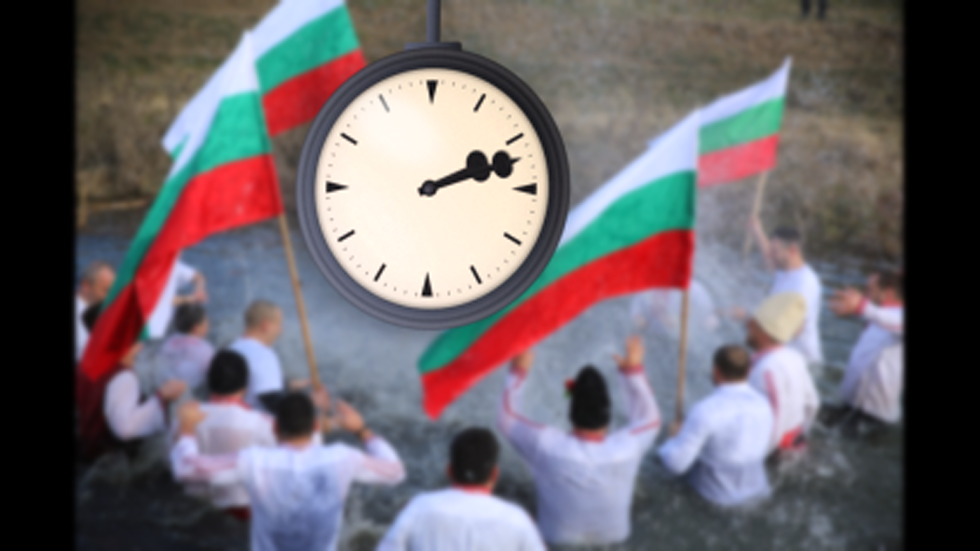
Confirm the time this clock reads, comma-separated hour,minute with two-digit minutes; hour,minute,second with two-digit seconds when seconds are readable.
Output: 2,12
